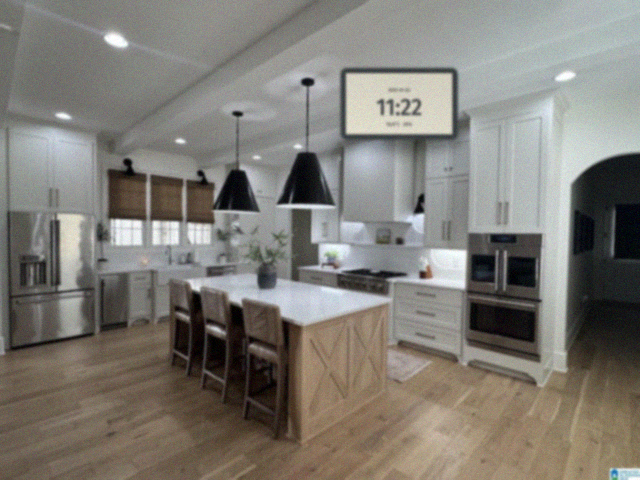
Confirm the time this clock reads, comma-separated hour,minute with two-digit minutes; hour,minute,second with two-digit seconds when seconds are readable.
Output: 11,22
